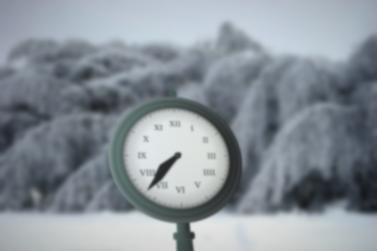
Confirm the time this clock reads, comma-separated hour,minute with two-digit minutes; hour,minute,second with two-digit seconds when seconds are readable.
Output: 7,37
